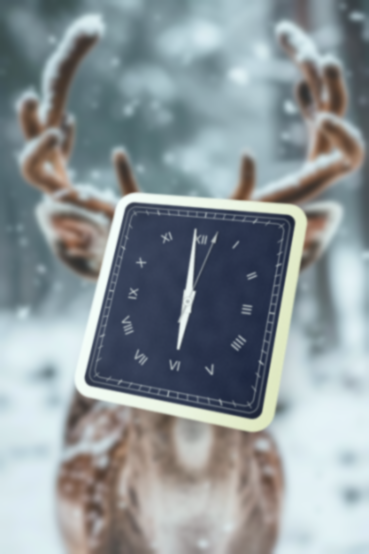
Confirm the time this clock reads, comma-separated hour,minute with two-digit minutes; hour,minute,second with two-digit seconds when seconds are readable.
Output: 5,59,02
